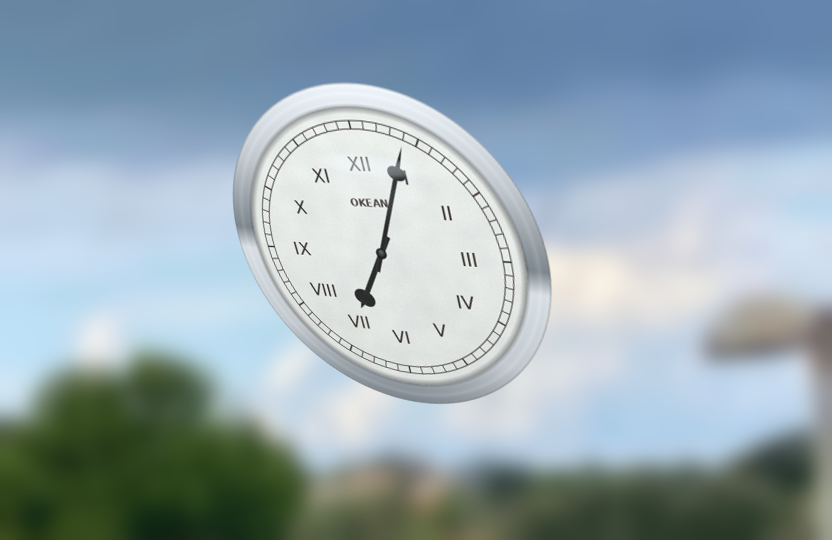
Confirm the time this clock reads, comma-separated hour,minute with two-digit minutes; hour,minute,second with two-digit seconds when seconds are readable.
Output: 7,04
